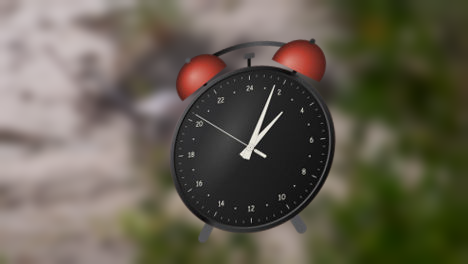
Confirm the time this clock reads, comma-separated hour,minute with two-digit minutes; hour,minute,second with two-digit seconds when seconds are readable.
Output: 3,03,51
